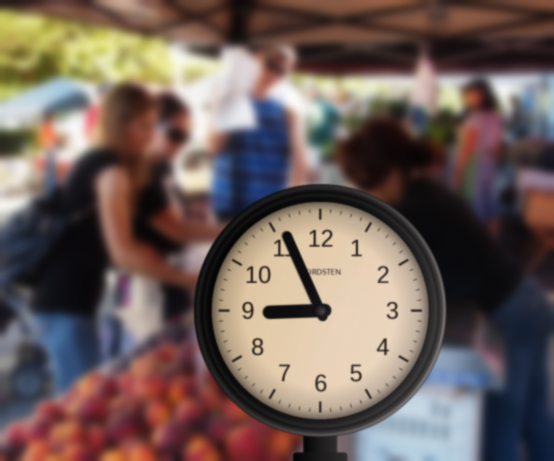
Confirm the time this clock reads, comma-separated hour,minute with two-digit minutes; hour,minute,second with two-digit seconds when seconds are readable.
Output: 8,56
